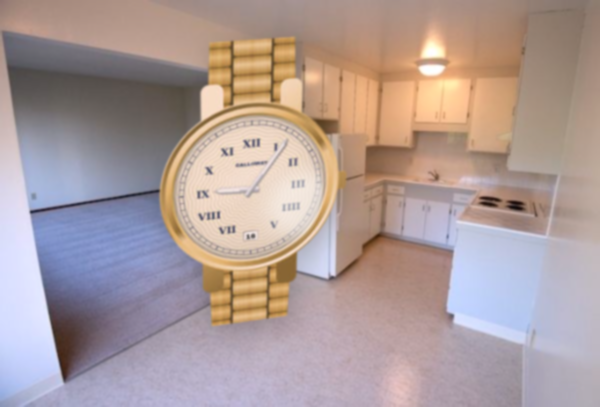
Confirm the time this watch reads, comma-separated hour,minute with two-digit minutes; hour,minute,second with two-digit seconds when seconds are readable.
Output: 9,06
